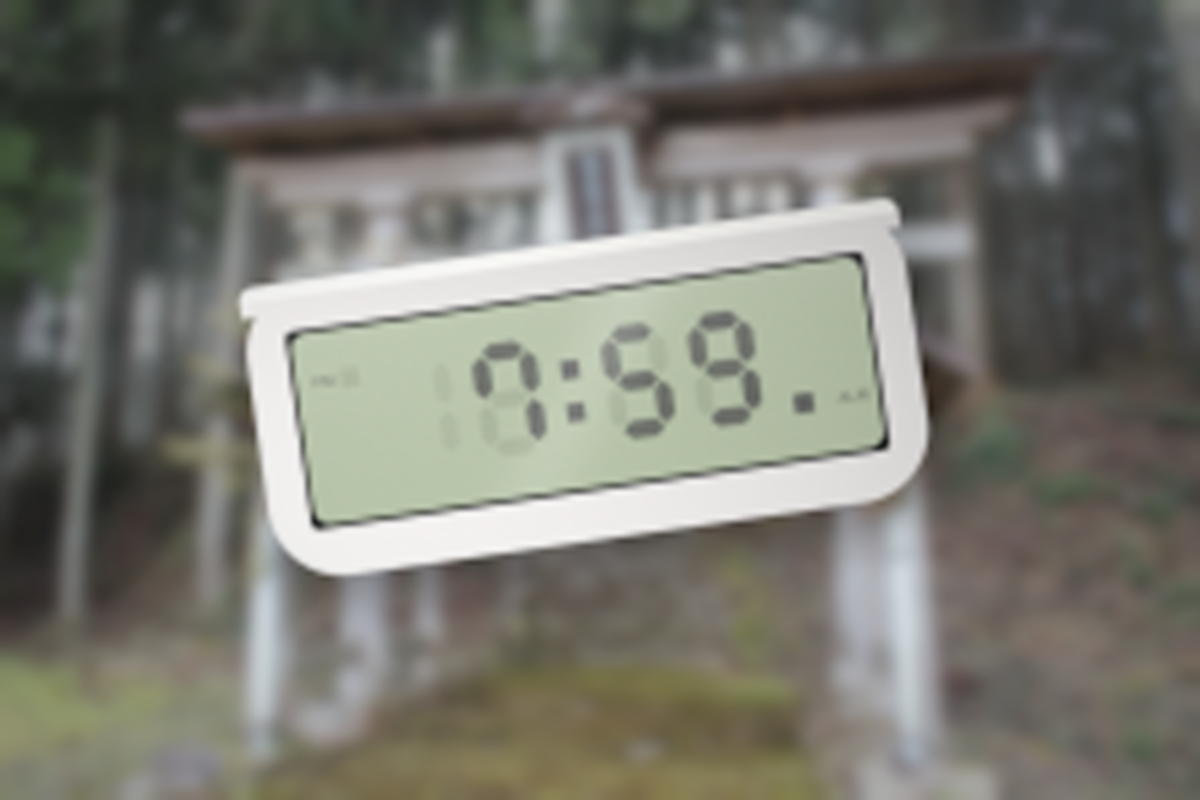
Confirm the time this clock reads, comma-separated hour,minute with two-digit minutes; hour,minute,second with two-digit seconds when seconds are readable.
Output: 7,59
